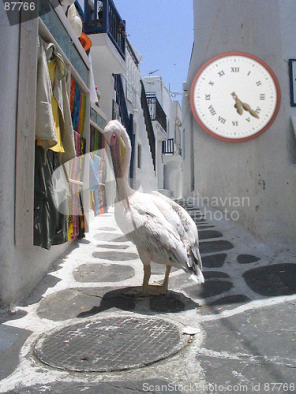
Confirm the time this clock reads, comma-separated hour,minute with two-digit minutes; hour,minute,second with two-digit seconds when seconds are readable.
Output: 5,22
